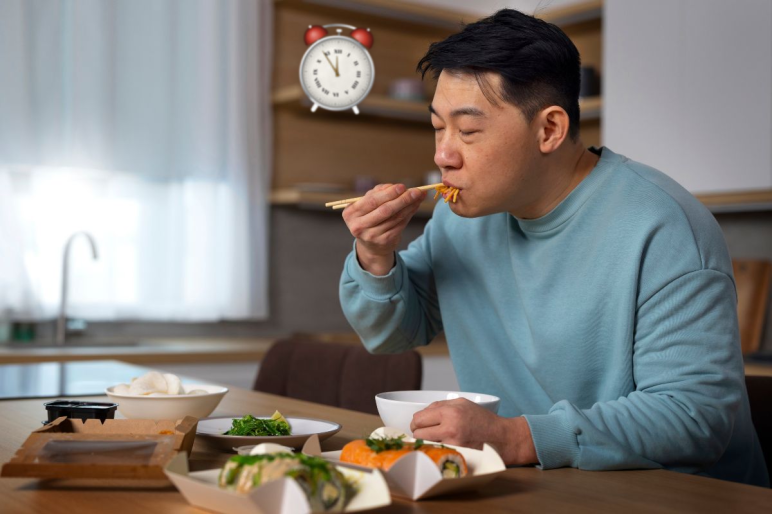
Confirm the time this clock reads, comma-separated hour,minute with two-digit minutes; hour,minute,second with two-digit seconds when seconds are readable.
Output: 11,54
